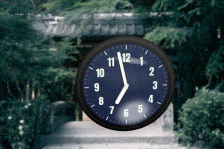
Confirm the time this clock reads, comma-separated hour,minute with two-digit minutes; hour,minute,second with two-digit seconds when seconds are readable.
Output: 6,58
